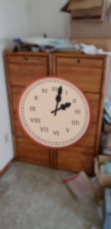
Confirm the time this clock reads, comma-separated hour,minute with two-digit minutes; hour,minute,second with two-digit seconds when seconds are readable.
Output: 2,02
